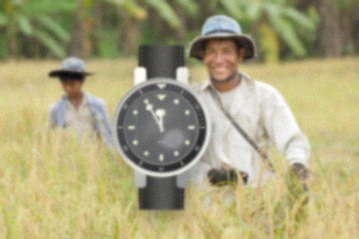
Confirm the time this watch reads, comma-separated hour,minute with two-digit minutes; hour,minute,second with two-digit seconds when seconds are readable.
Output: 11,55
